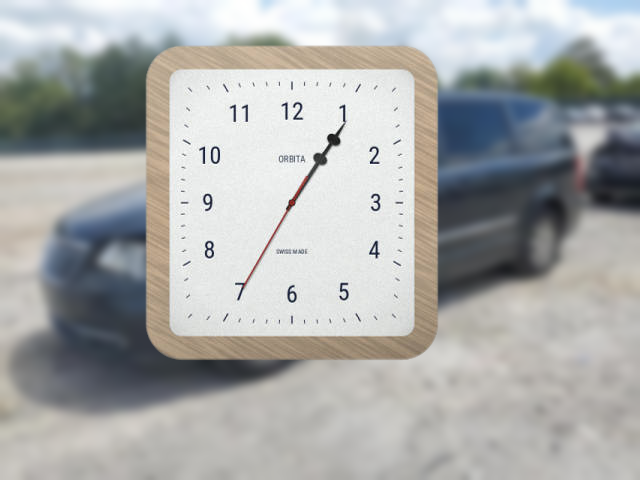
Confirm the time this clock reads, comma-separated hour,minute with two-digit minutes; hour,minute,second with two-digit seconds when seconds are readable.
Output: 1,05,35
